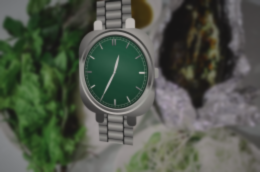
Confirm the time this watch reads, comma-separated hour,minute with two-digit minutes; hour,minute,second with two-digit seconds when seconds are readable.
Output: 12,35
